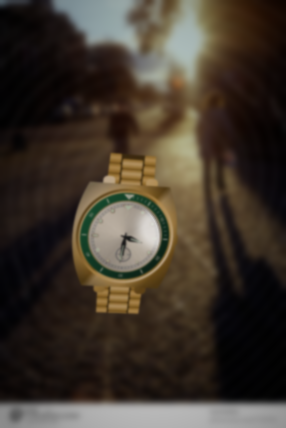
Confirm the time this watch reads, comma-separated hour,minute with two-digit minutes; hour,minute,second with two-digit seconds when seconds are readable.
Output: 3,31
